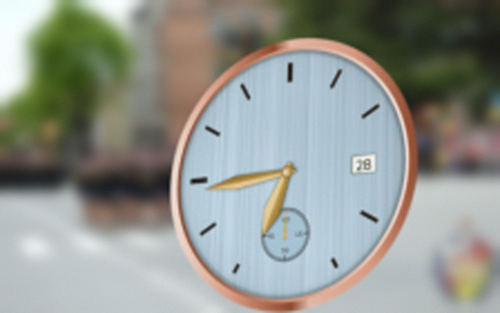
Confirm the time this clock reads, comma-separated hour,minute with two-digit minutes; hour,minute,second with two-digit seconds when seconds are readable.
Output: 6,44
